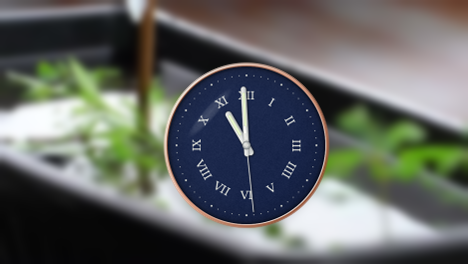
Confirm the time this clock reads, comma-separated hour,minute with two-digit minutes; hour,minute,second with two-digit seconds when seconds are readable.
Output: 10,59,29
